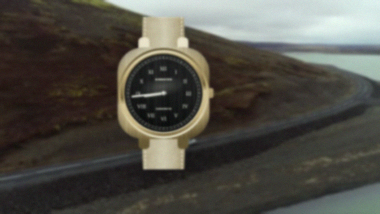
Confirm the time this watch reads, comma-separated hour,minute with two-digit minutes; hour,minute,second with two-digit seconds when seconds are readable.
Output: 8,44
